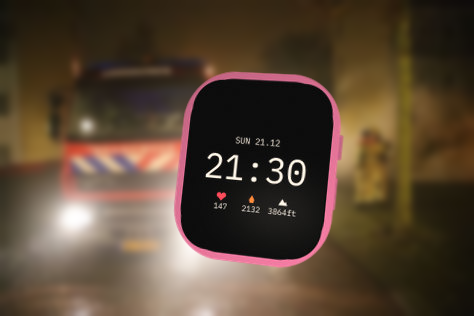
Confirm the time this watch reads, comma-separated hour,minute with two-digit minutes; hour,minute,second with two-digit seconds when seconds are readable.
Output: 21,30
